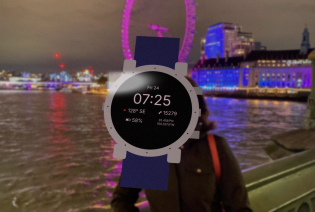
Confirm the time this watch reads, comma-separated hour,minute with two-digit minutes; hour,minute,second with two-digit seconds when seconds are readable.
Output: 7,25
